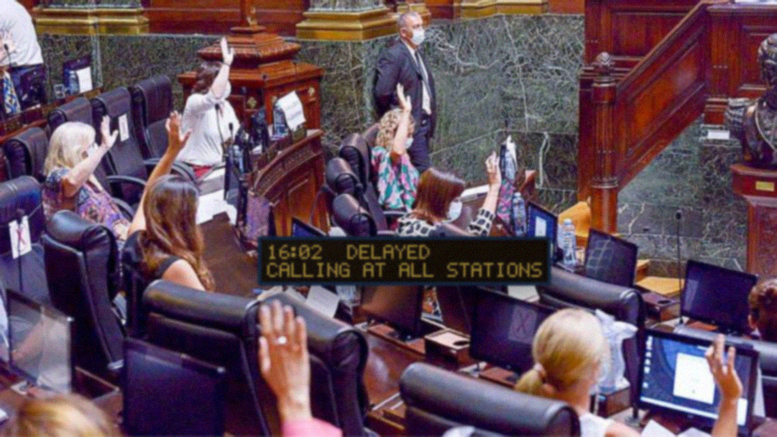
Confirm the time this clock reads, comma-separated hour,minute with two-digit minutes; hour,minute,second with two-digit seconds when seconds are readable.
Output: 16,02
